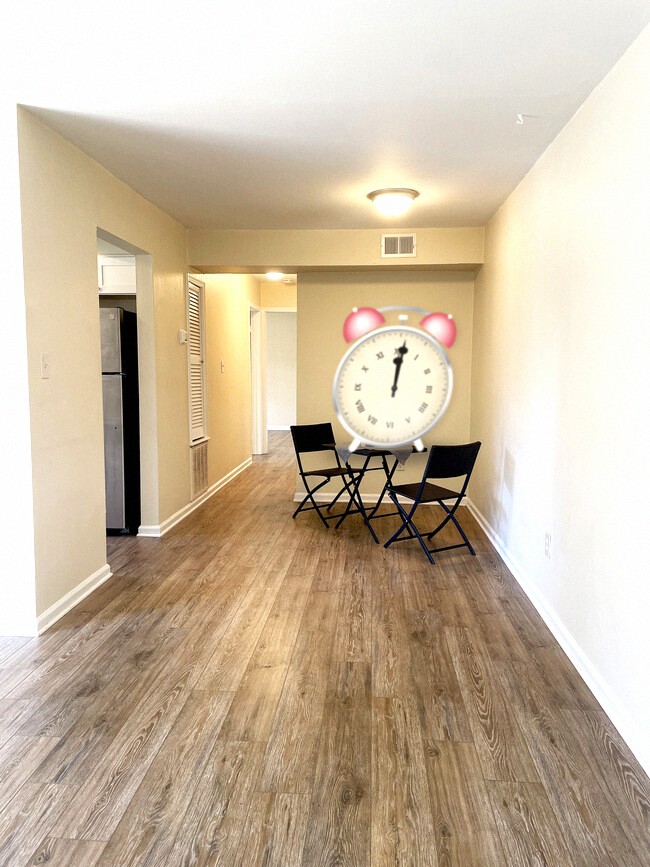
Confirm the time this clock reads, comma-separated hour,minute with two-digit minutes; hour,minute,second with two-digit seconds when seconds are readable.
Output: 12,01
